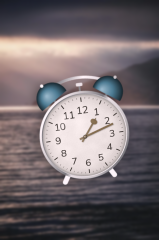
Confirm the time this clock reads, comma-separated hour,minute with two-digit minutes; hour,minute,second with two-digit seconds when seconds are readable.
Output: 1,12
